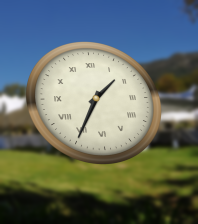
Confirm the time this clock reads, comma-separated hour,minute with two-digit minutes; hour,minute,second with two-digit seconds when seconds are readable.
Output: 1,35
